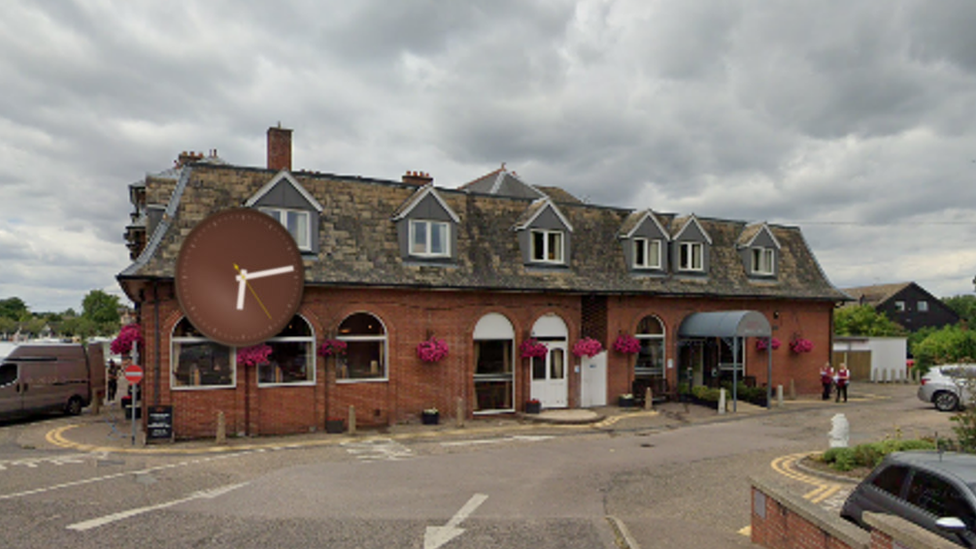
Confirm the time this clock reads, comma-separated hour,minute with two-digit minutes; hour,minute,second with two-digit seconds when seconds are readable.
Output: 6,13,24
